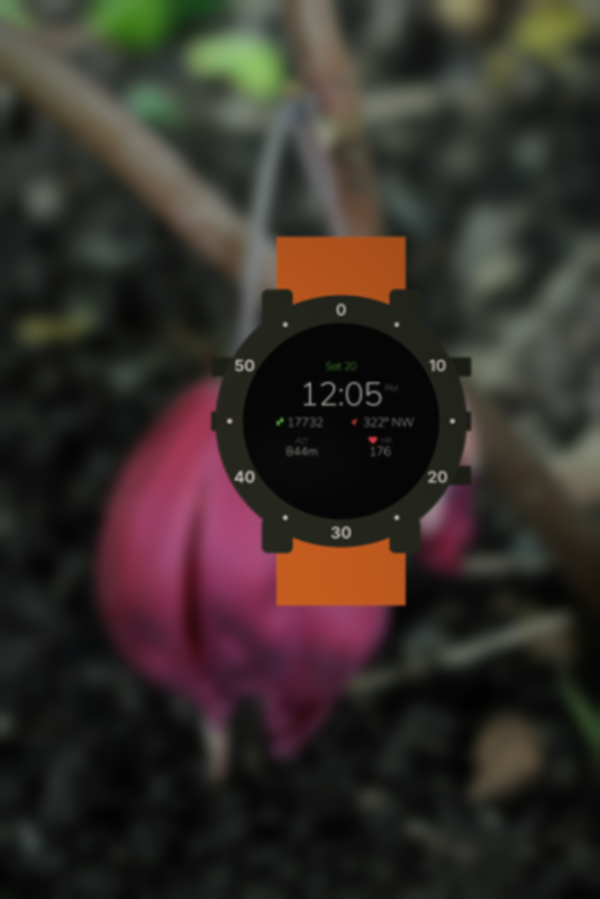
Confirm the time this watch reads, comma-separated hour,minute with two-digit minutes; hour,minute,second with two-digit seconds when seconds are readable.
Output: 12,05
